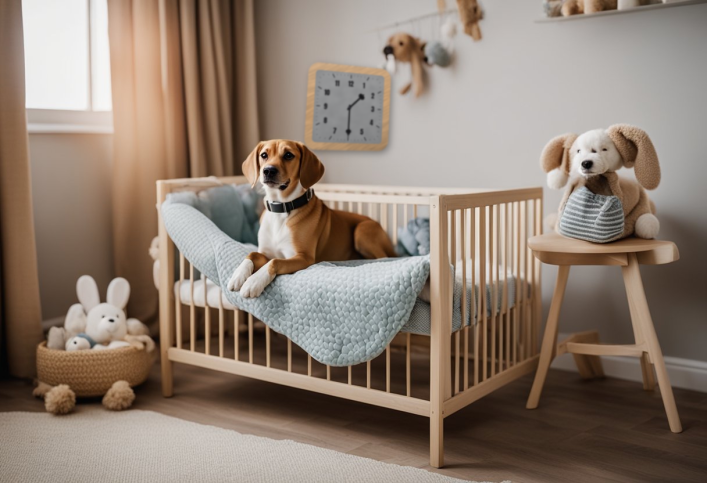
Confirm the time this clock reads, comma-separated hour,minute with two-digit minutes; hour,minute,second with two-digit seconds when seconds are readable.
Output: 1,30
